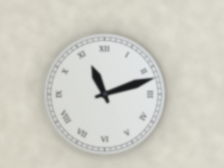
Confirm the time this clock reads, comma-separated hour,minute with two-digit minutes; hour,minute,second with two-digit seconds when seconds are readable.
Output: 11,12
